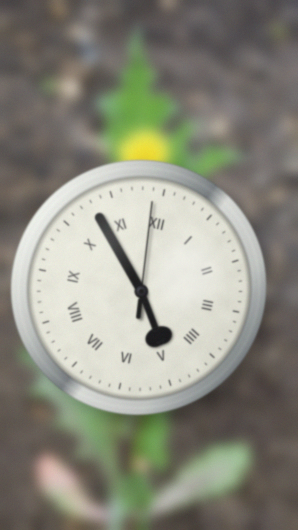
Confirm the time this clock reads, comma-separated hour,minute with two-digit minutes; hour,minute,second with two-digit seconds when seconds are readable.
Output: 4,52,59
